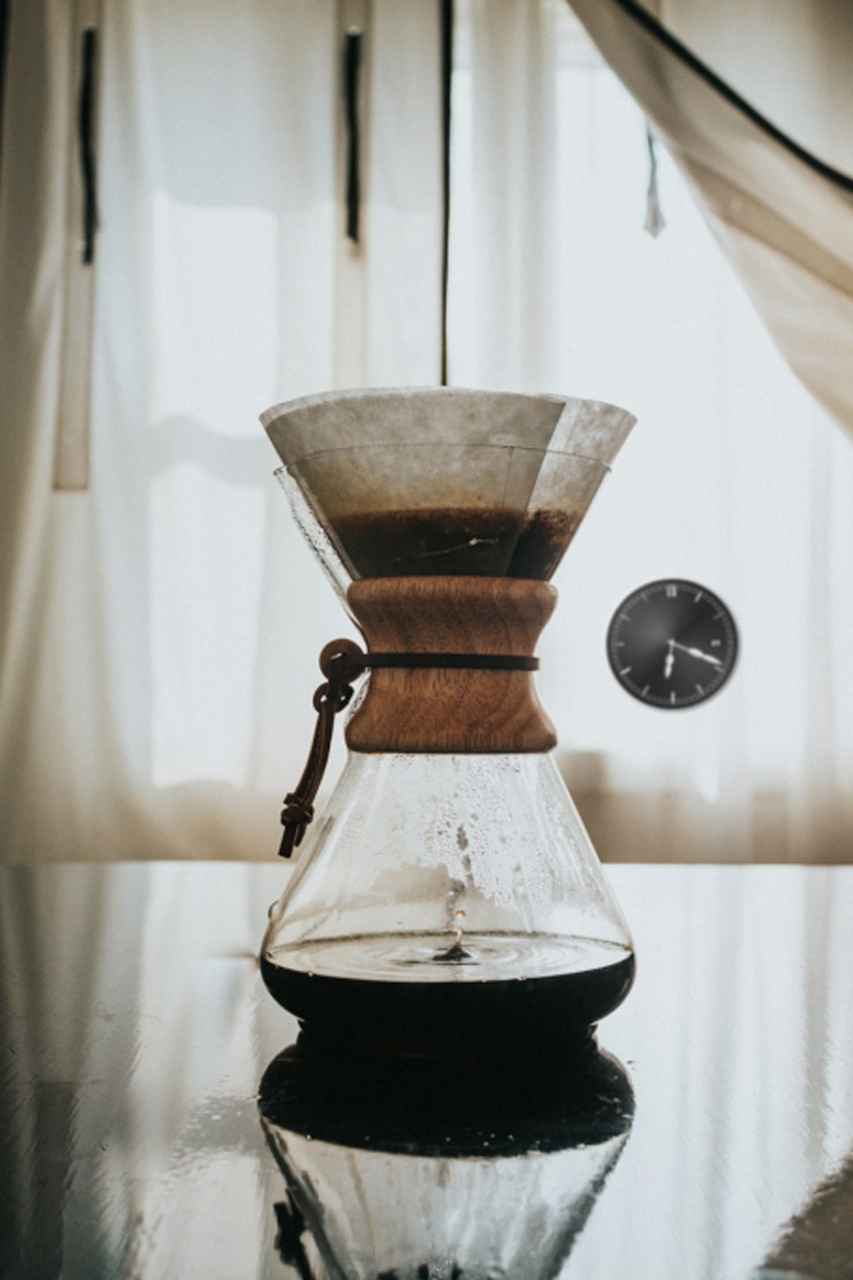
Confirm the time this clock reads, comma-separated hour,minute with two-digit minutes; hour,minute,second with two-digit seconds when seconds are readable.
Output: 6,19
